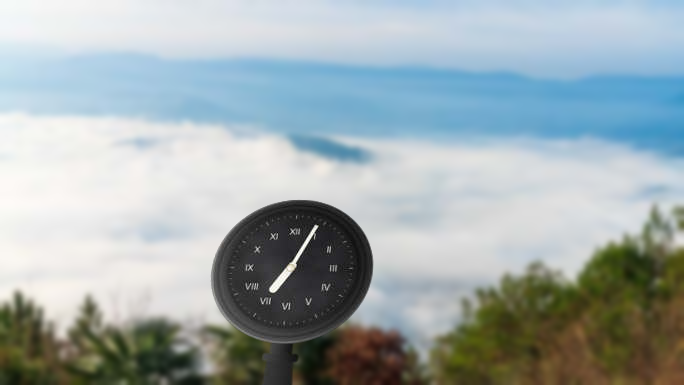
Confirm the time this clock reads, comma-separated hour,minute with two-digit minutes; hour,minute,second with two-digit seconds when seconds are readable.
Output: 7,04
